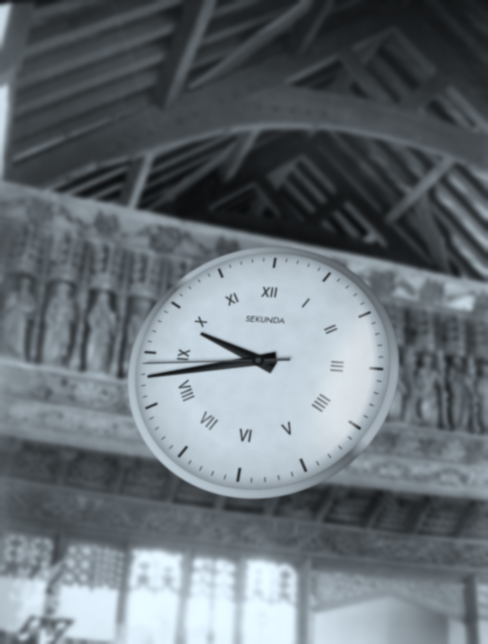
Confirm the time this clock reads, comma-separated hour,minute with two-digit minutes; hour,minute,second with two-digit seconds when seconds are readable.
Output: 9,42,44
